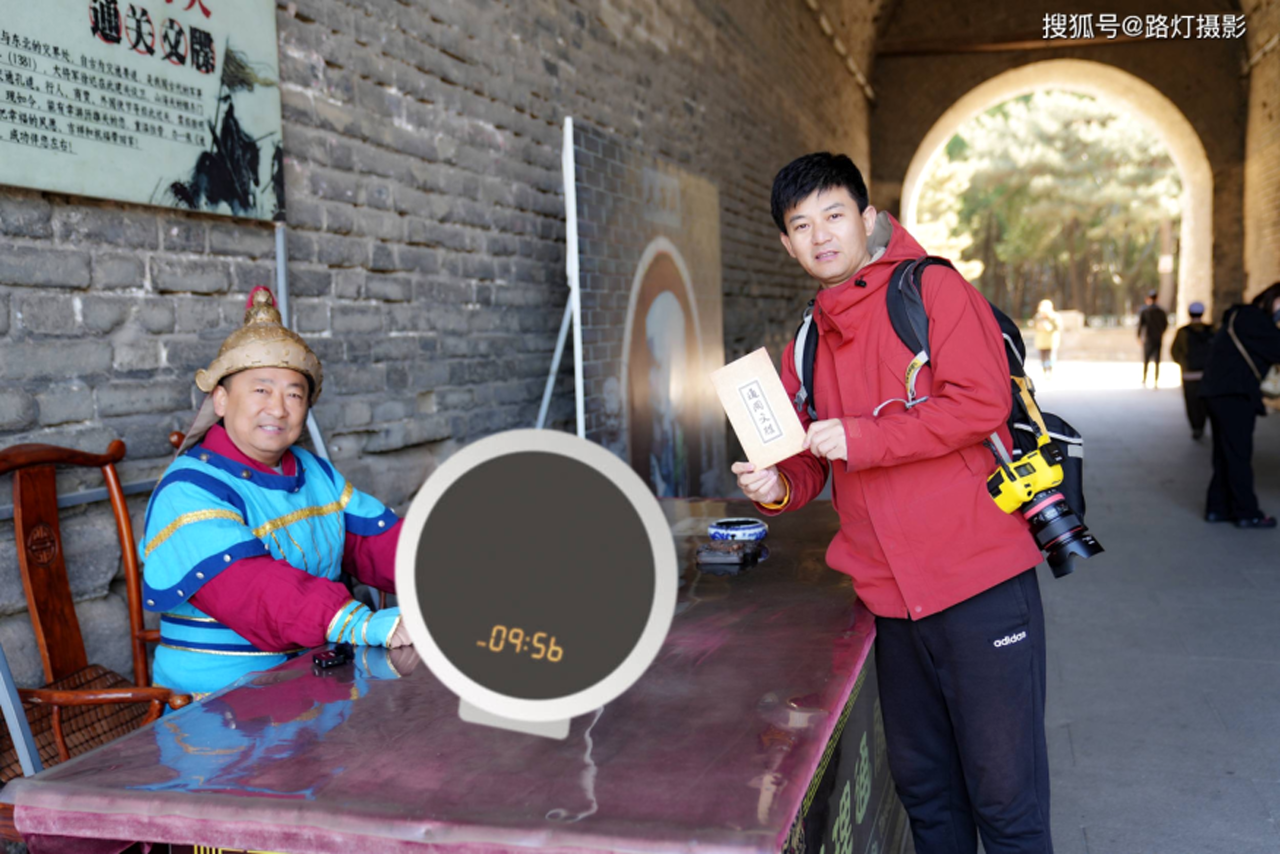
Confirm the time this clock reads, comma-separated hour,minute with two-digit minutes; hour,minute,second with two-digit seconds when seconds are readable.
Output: 9,56
